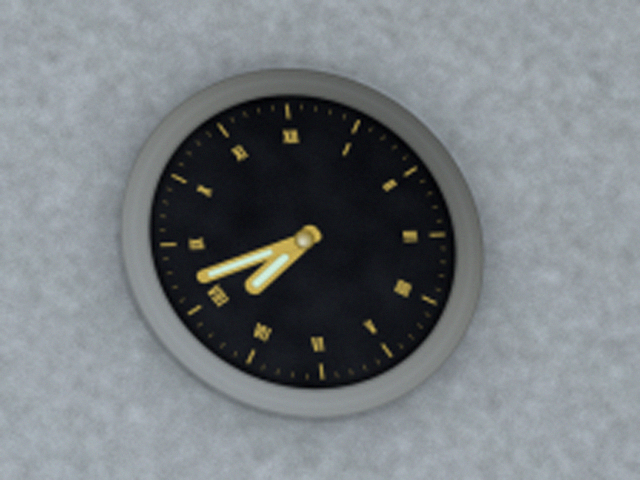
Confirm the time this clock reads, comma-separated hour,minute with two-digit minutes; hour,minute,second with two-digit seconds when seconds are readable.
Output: 7,42
